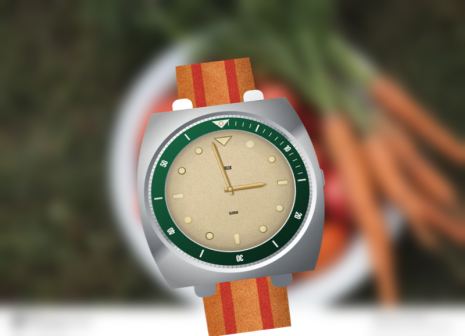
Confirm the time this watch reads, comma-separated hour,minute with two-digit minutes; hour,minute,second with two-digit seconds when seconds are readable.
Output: 2,58
